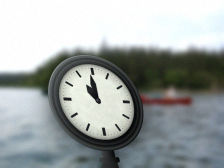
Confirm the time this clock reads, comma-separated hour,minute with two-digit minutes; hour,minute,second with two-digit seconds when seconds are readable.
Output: 10,59
